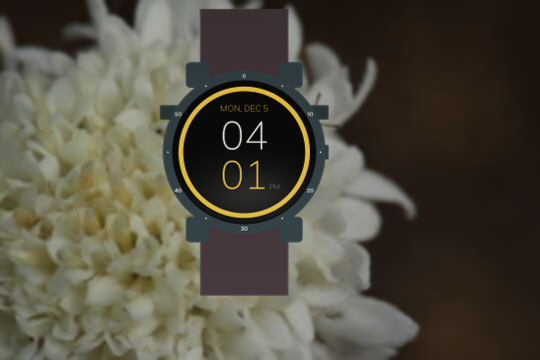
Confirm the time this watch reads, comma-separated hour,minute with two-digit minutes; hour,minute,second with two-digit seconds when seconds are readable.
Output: 4,01
